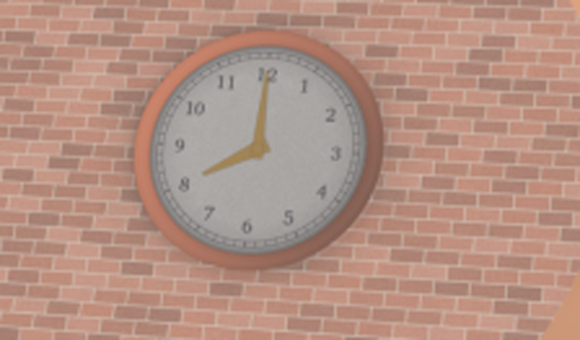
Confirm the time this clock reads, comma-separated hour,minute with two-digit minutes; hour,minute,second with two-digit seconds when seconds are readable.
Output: 8,00
